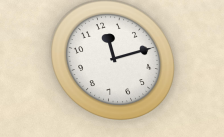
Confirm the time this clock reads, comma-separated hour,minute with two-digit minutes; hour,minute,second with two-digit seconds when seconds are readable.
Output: 12,15
